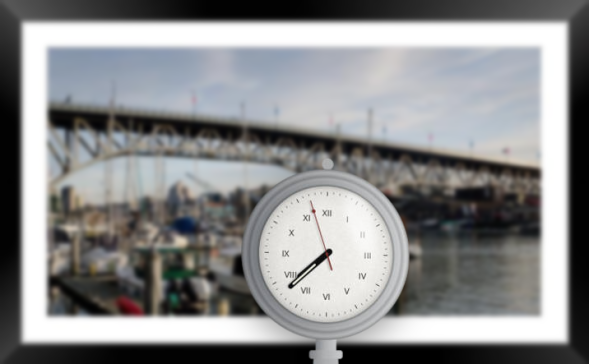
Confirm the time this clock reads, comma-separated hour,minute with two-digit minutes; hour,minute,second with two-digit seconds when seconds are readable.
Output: 7,37,57
